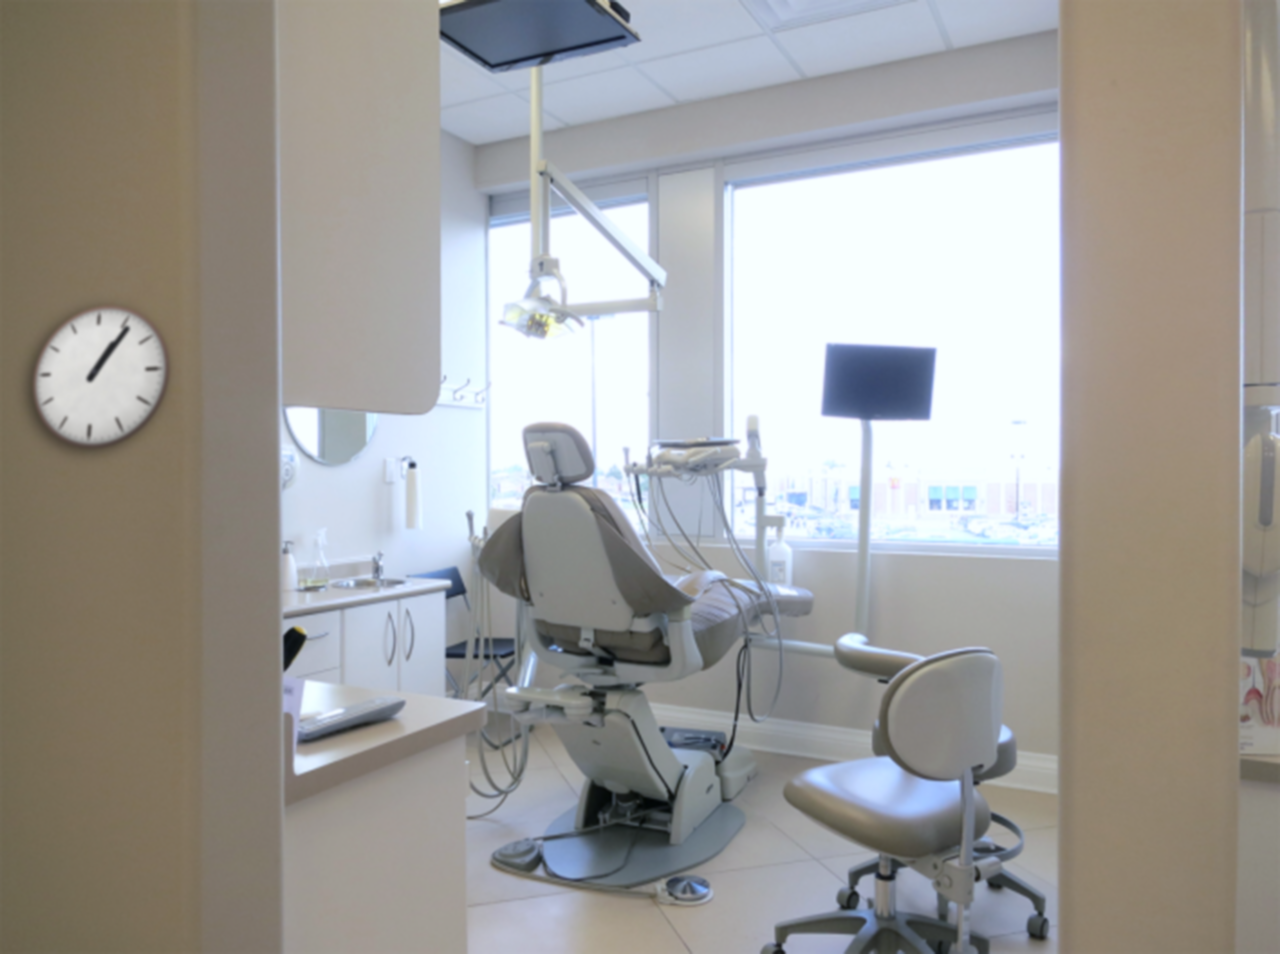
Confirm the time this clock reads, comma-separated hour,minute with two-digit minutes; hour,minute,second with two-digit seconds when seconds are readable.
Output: 1,06
